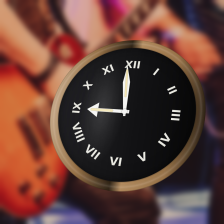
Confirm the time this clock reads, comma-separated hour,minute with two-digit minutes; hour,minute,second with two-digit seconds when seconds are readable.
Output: 8,59
